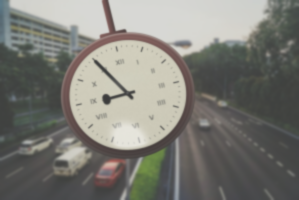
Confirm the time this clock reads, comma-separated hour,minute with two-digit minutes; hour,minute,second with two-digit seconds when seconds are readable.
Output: 8,55
